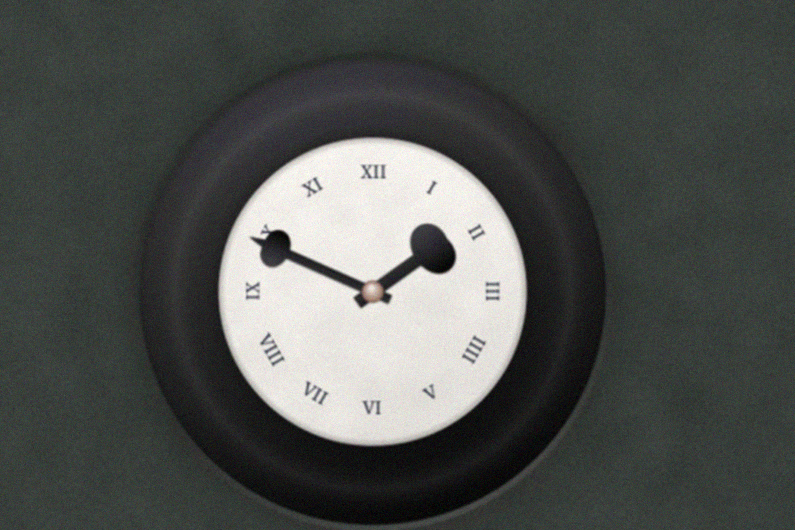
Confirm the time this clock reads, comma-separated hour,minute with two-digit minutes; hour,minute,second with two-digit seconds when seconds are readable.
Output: 1,49
